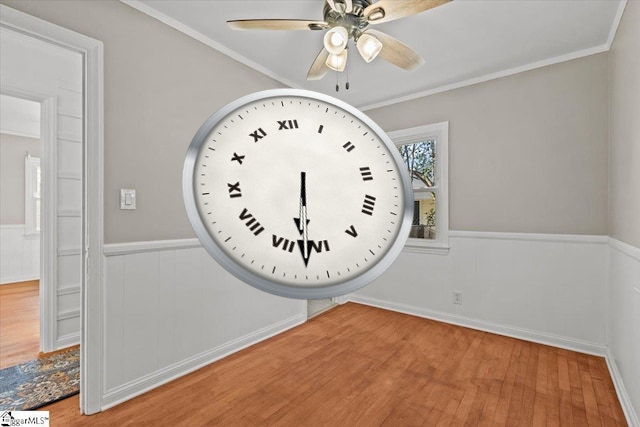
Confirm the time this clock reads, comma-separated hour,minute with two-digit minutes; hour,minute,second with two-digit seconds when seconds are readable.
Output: 6,32
